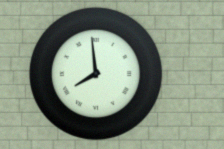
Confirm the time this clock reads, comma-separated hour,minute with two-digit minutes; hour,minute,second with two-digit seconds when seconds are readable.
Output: 7,59
